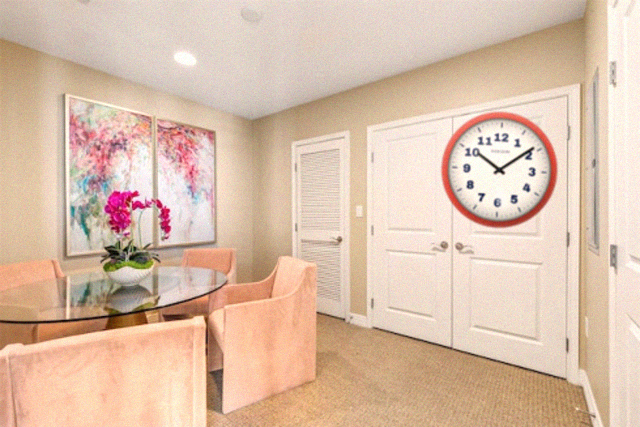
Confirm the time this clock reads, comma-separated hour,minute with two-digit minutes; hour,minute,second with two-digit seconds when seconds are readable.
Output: 10,09
